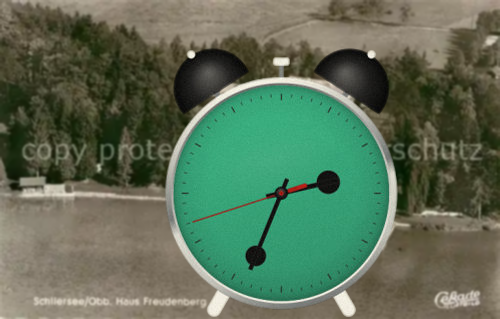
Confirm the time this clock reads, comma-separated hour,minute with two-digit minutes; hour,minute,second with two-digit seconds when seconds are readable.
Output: 2,33,42
